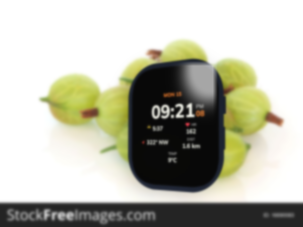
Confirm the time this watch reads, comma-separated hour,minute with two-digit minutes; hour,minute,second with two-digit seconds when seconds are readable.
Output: 9,21
